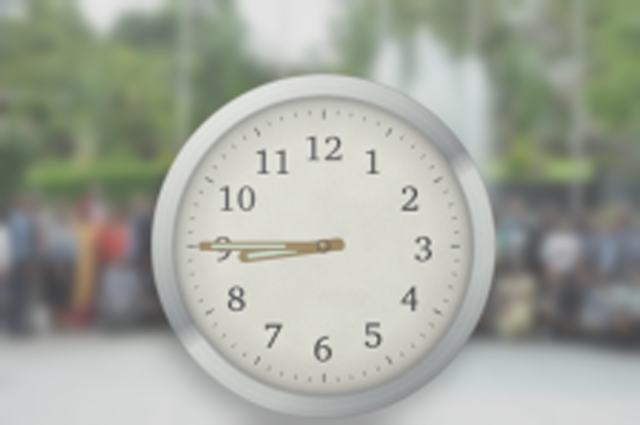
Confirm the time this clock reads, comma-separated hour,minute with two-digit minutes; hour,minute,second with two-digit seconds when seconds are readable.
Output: 8,45
